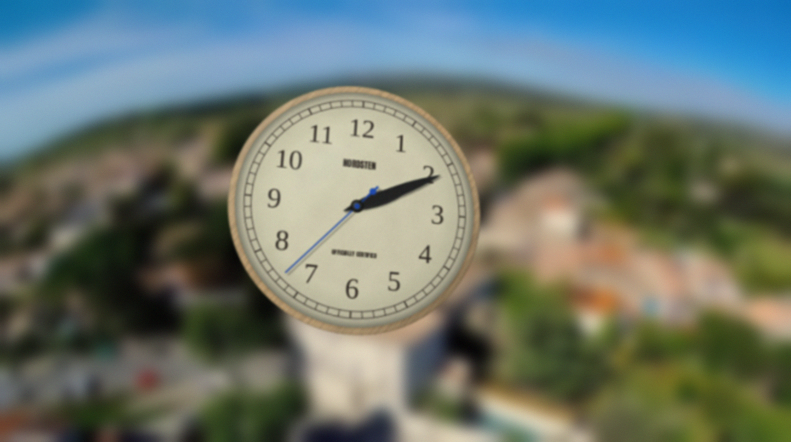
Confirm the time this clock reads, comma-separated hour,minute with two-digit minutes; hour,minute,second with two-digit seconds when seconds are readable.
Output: 2,10,37
